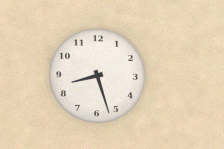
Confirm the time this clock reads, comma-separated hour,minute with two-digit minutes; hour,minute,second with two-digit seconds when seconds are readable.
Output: 8,27
